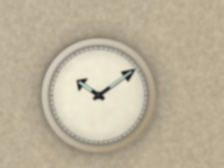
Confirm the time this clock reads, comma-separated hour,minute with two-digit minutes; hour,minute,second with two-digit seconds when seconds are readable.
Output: 10,09
